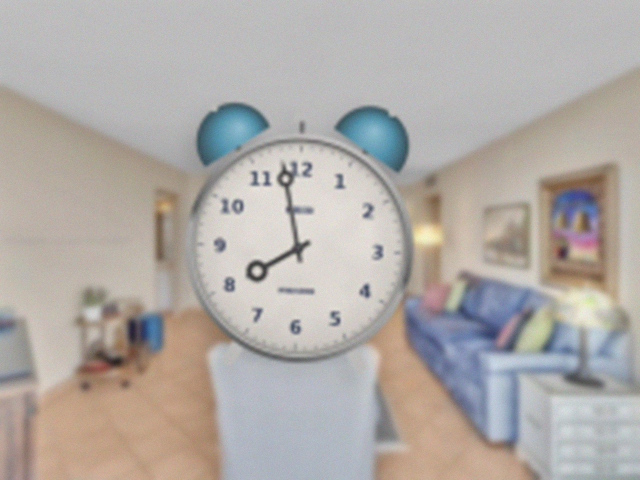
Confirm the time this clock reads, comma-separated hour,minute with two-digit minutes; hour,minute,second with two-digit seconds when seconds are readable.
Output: 7,58
